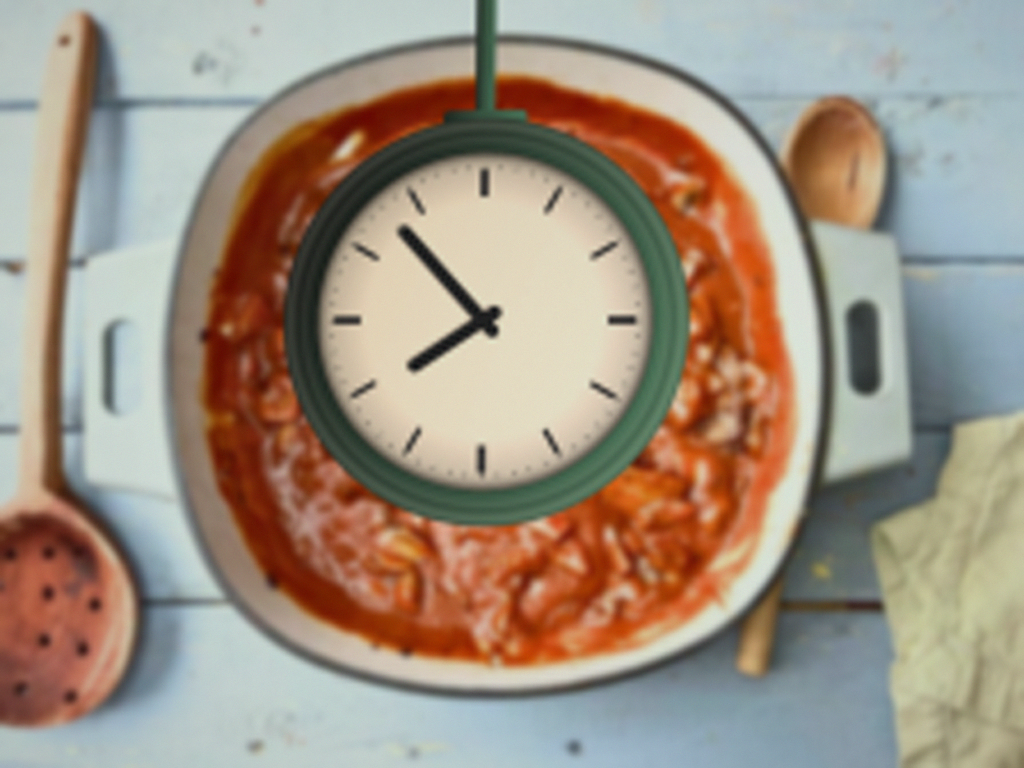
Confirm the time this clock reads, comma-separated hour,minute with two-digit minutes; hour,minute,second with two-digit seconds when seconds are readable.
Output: 7,53
